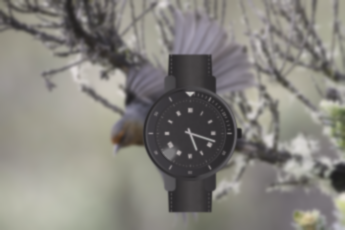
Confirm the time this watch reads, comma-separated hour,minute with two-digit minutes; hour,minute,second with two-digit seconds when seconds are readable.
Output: 5,18
